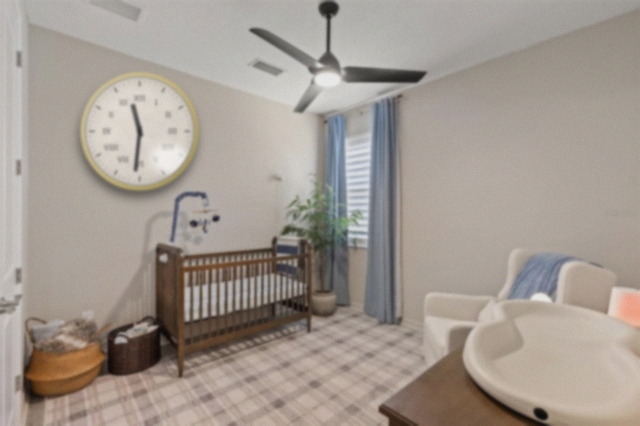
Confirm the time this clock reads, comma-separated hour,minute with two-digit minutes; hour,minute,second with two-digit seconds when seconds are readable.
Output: 11,31
